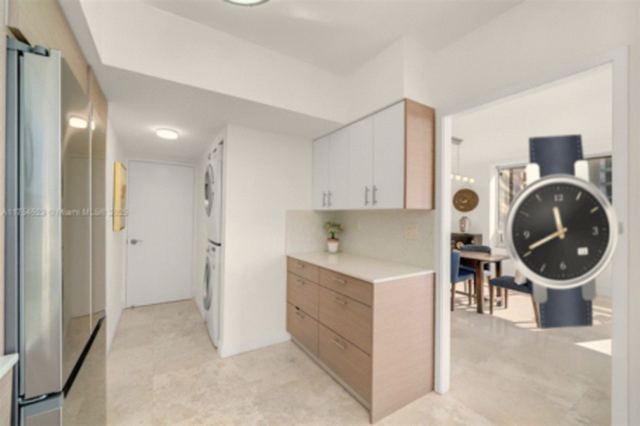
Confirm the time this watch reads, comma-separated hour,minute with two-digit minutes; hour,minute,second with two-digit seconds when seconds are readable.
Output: 11,41
